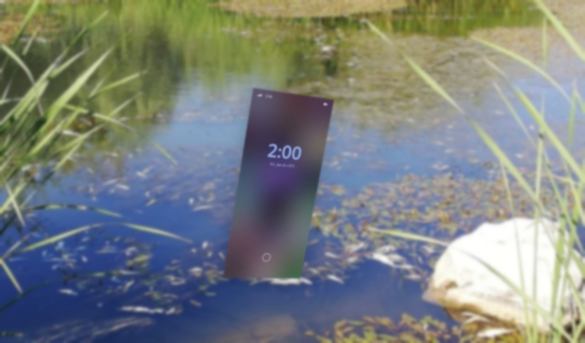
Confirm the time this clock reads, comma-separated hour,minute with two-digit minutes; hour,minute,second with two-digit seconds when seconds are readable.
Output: 2,00
